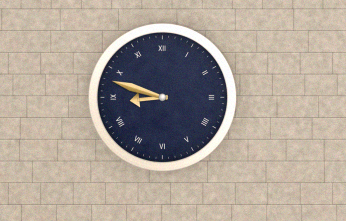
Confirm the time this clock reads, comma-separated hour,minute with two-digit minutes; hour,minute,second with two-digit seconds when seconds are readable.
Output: 8,48
